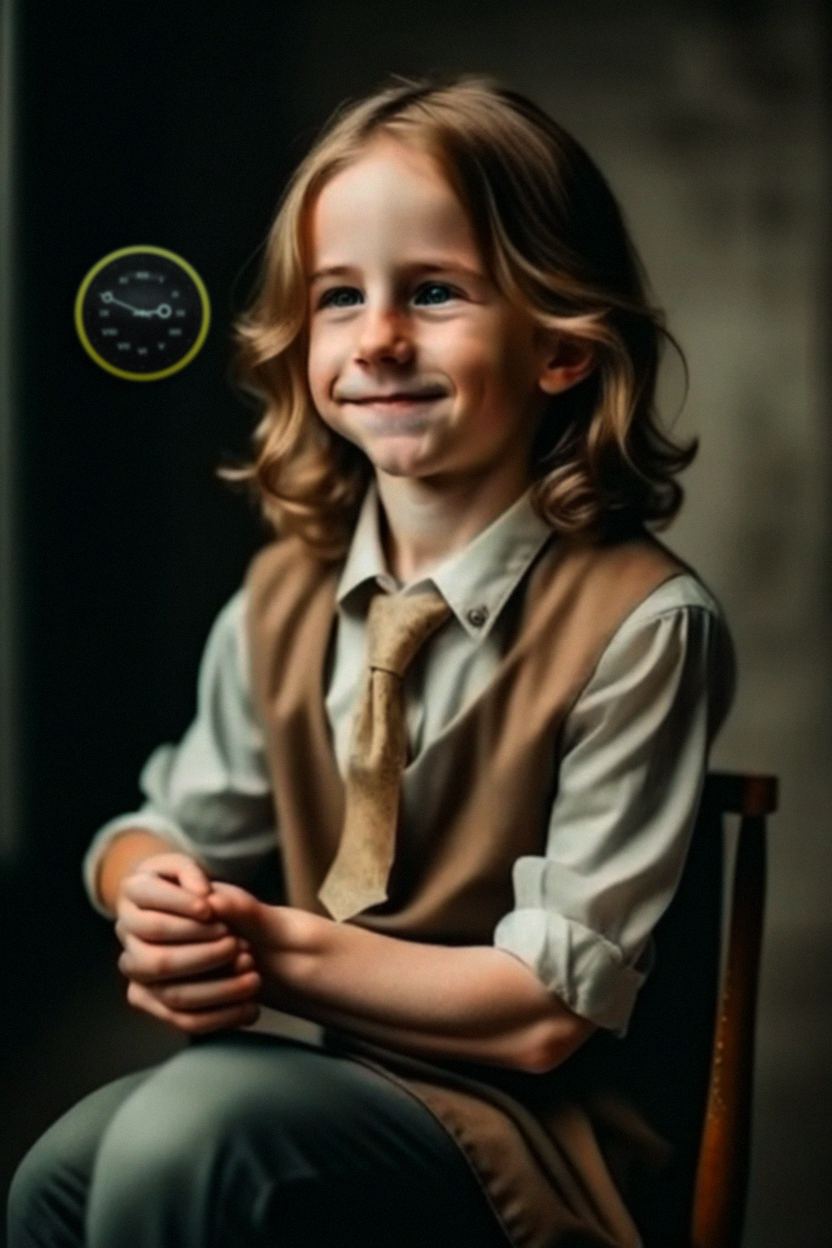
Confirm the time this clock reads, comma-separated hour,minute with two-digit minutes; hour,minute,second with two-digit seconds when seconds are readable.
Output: 2,49
